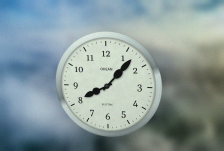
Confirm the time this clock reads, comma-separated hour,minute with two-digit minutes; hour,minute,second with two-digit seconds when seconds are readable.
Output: 8,07
